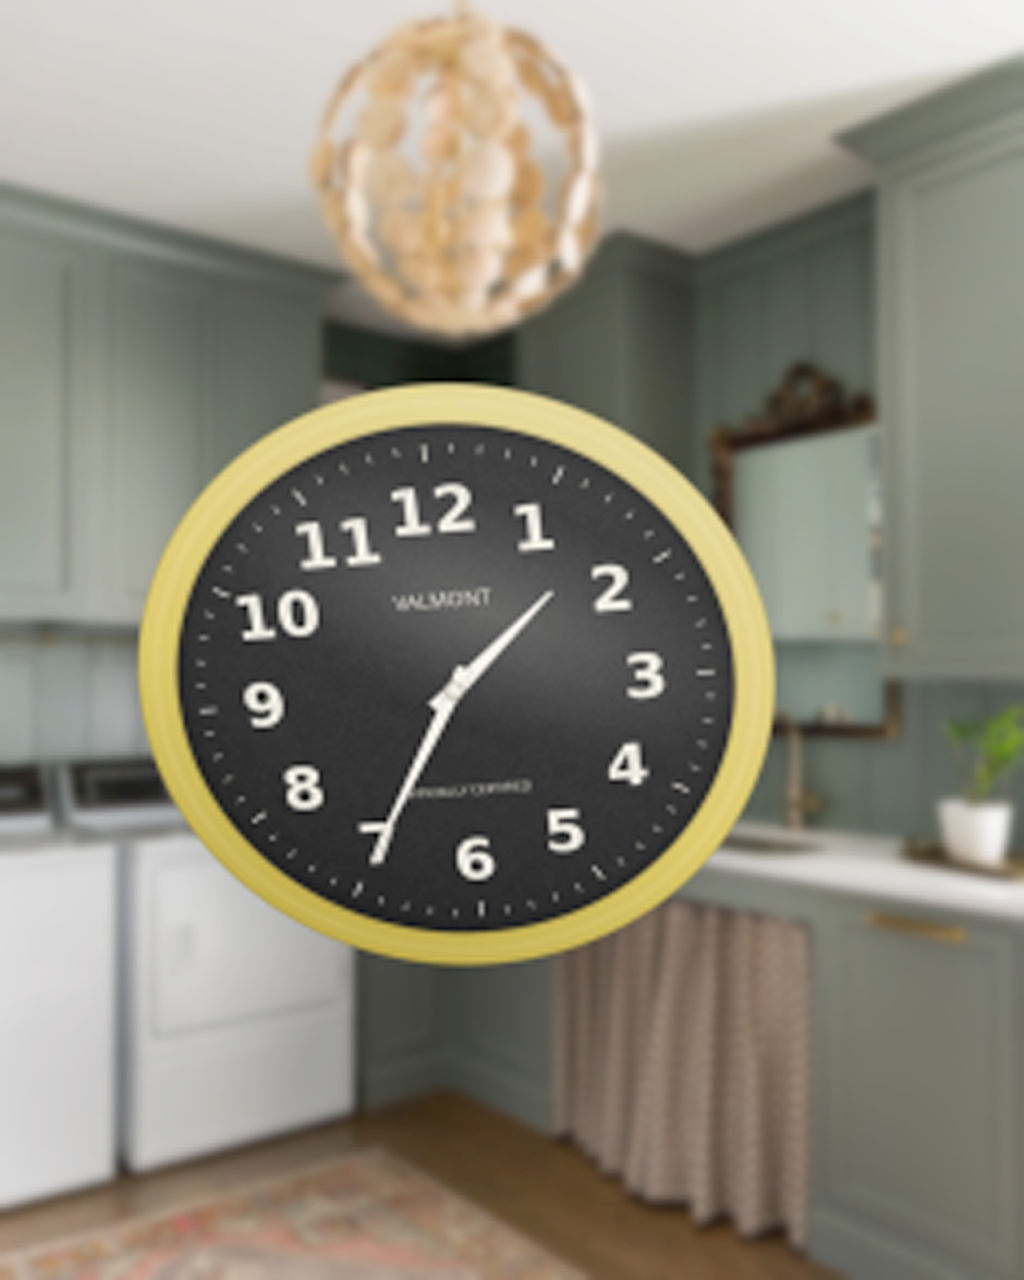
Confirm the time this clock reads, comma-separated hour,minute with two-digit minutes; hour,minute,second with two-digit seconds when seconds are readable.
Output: 1,35
